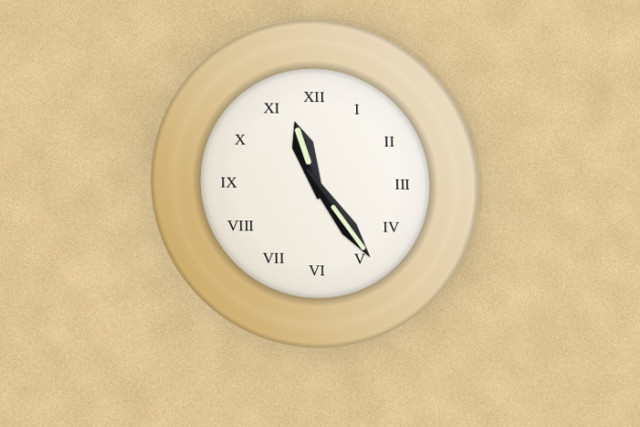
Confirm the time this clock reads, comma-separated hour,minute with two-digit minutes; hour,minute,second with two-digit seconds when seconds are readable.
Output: 11,24
